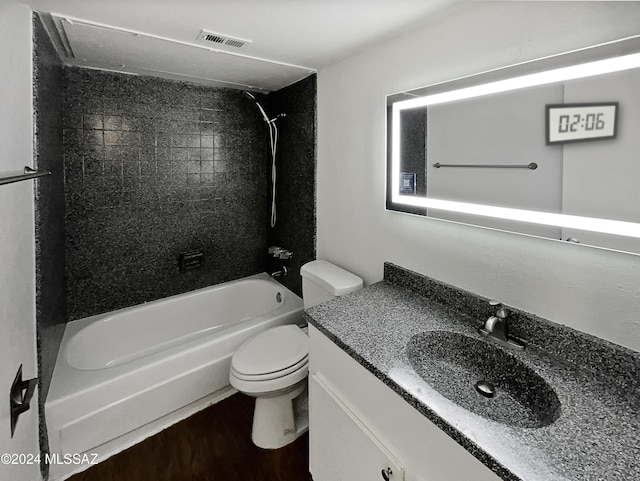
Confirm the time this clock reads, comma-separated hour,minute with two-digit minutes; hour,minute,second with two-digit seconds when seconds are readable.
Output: 2,06
